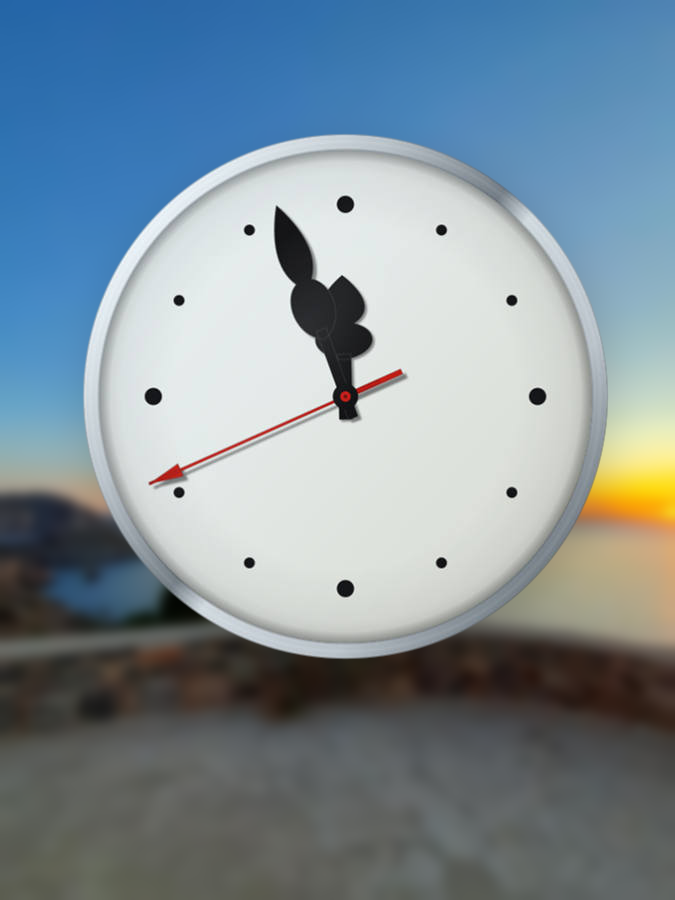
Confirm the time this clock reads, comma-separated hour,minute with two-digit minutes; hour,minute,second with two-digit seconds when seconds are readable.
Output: 11,56,41
